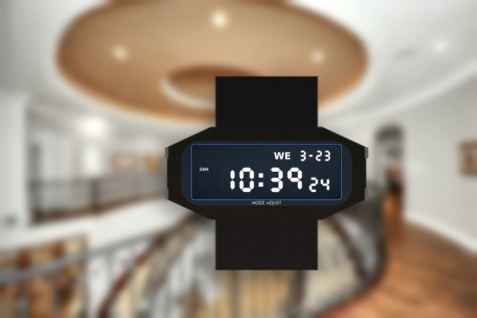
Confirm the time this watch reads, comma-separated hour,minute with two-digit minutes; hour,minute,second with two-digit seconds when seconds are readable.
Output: 10,39,24
